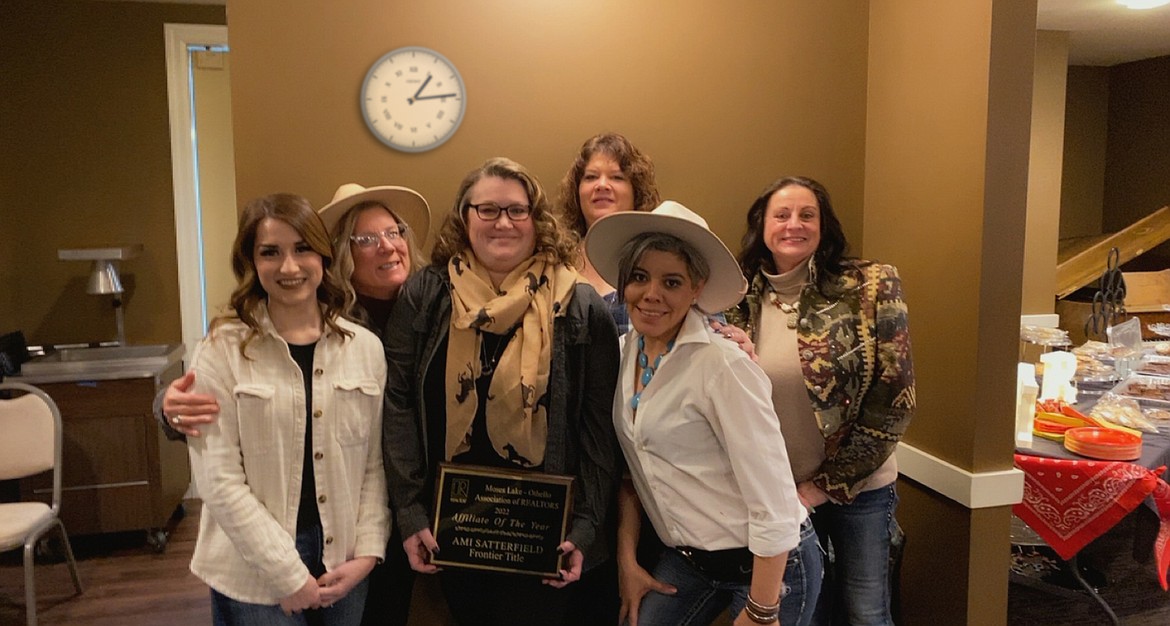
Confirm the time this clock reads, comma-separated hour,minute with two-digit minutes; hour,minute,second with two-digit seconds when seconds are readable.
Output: 1,14
